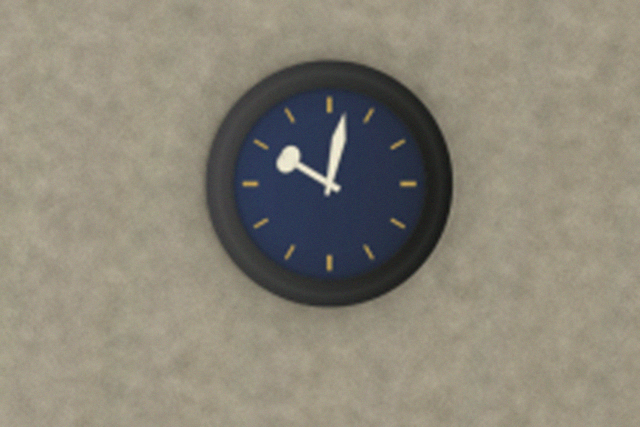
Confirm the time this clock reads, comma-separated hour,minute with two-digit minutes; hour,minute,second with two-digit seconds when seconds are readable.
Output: 10,02
